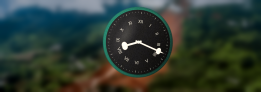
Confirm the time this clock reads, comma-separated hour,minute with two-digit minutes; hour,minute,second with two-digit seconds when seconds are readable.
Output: 8,18
